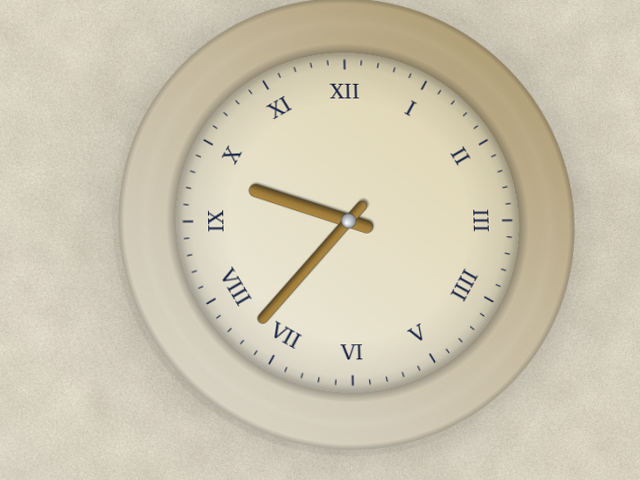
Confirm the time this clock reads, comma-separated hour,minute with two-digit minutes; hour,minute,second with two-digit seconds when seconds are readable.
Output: 9,37
